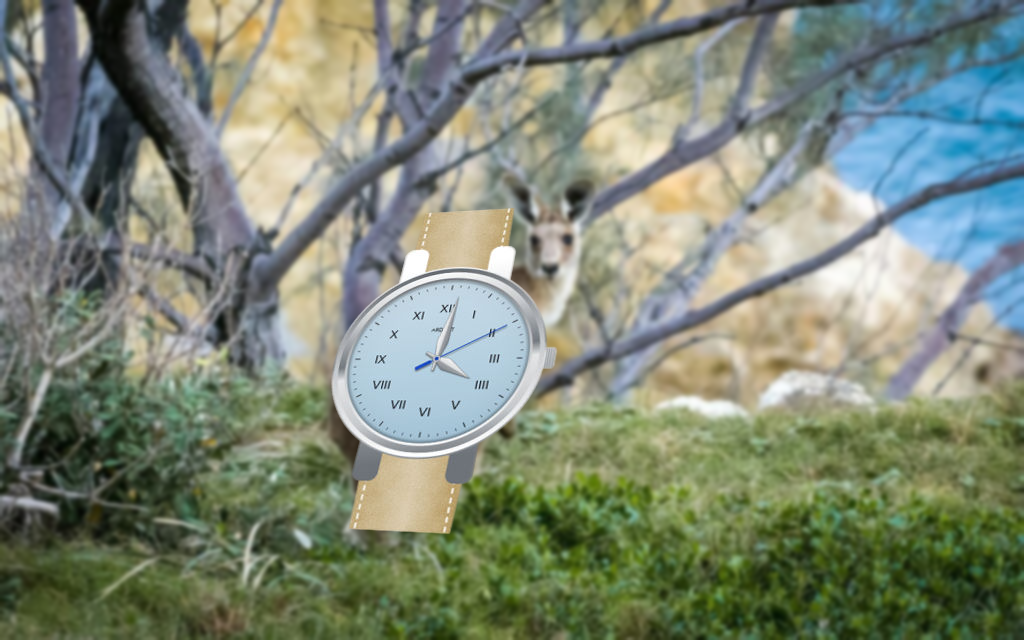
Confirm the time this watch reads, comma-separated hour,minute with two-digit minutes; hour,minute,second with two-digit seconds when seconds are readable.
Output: 4,01,10
